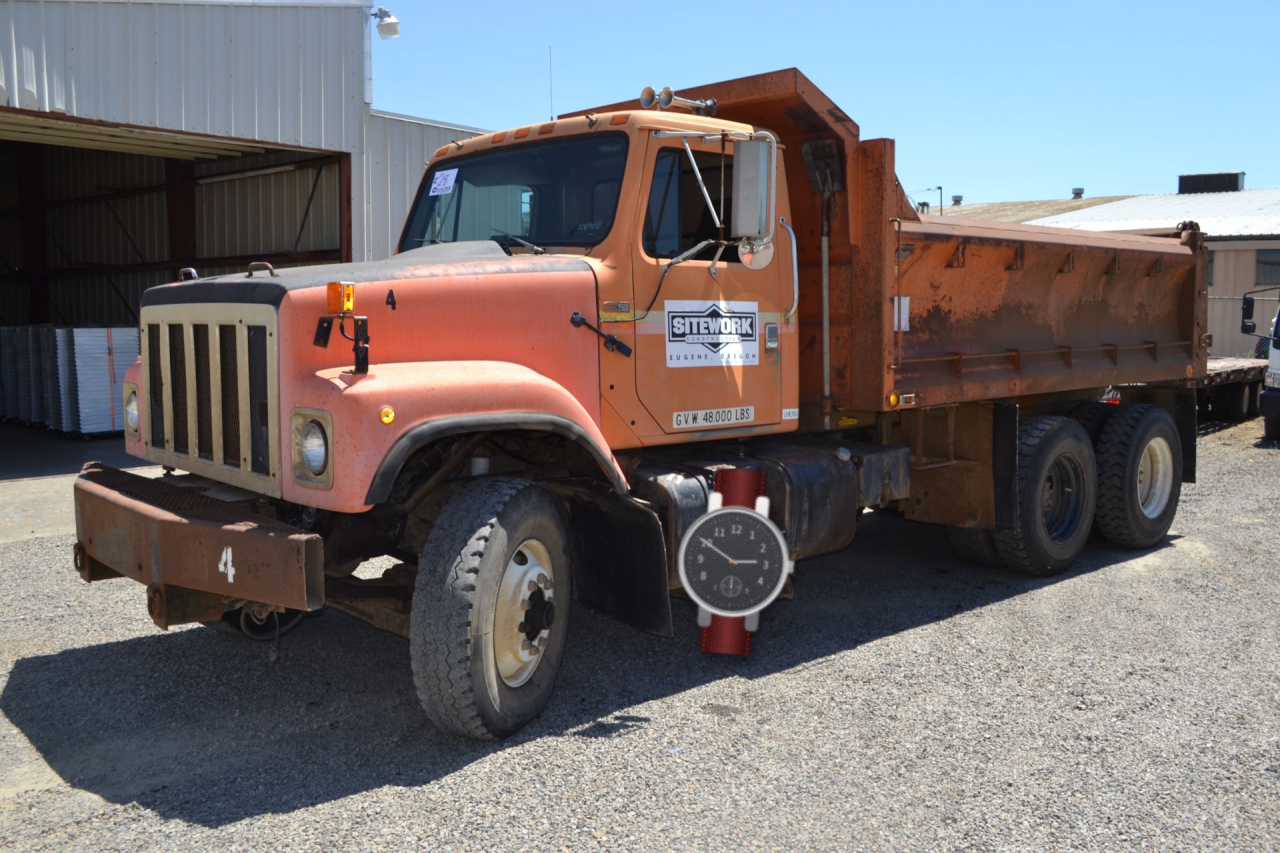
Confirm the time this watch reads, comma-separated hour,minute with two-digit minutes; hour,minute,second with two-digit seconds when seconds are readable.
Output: 2,50
